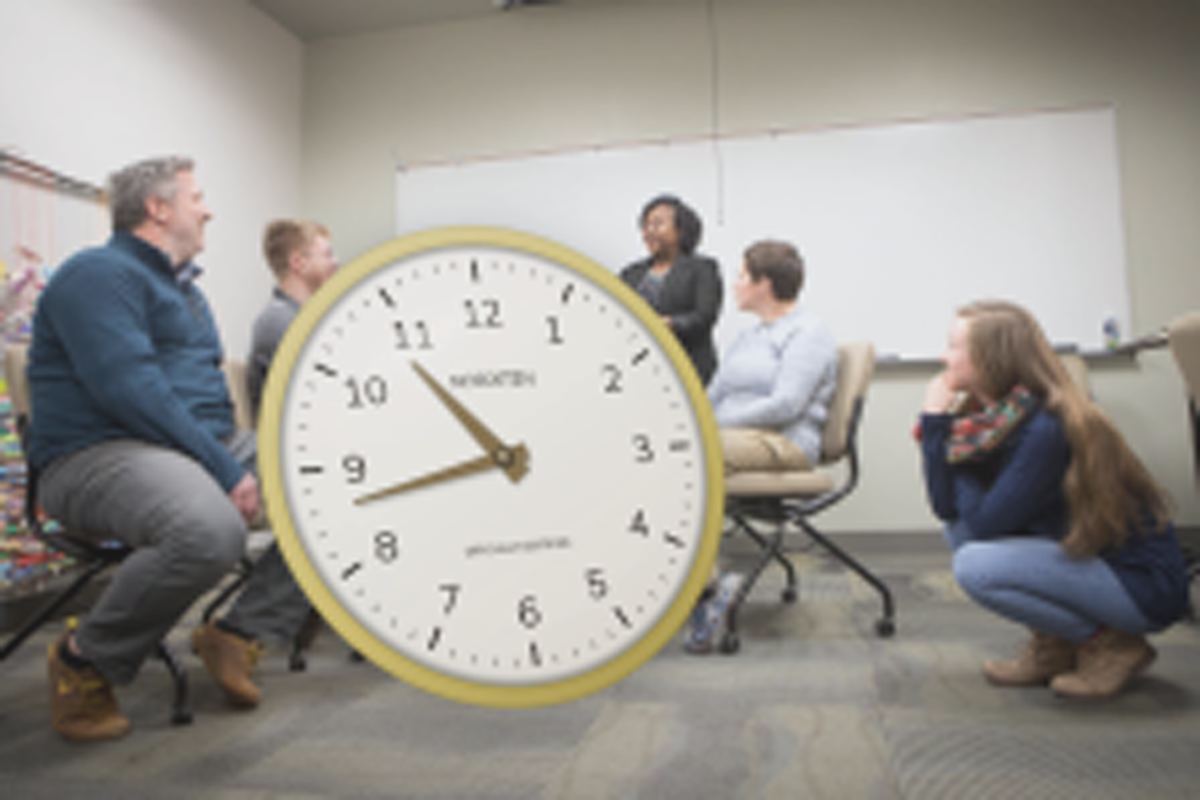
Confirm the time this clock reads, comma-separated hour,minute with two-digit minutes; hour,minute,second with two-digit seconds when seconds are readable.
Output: 10,43
